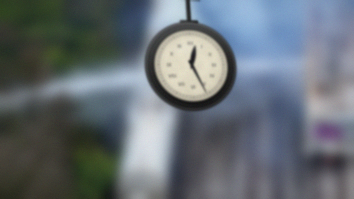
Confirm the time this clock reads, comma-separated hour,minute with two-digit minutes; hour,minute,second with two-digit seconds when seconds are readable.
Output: 12,26
